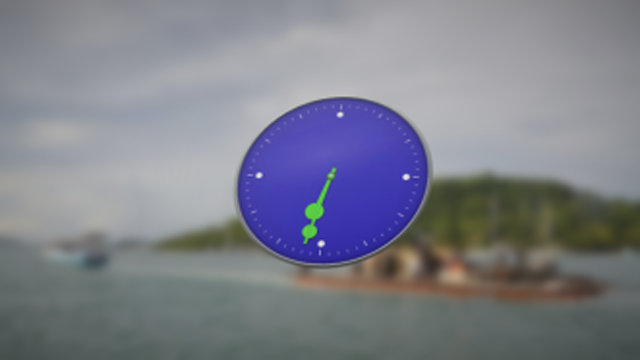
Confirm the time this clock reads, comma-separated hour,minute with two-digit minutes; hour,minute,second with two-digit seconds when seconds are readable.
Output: 6,32
